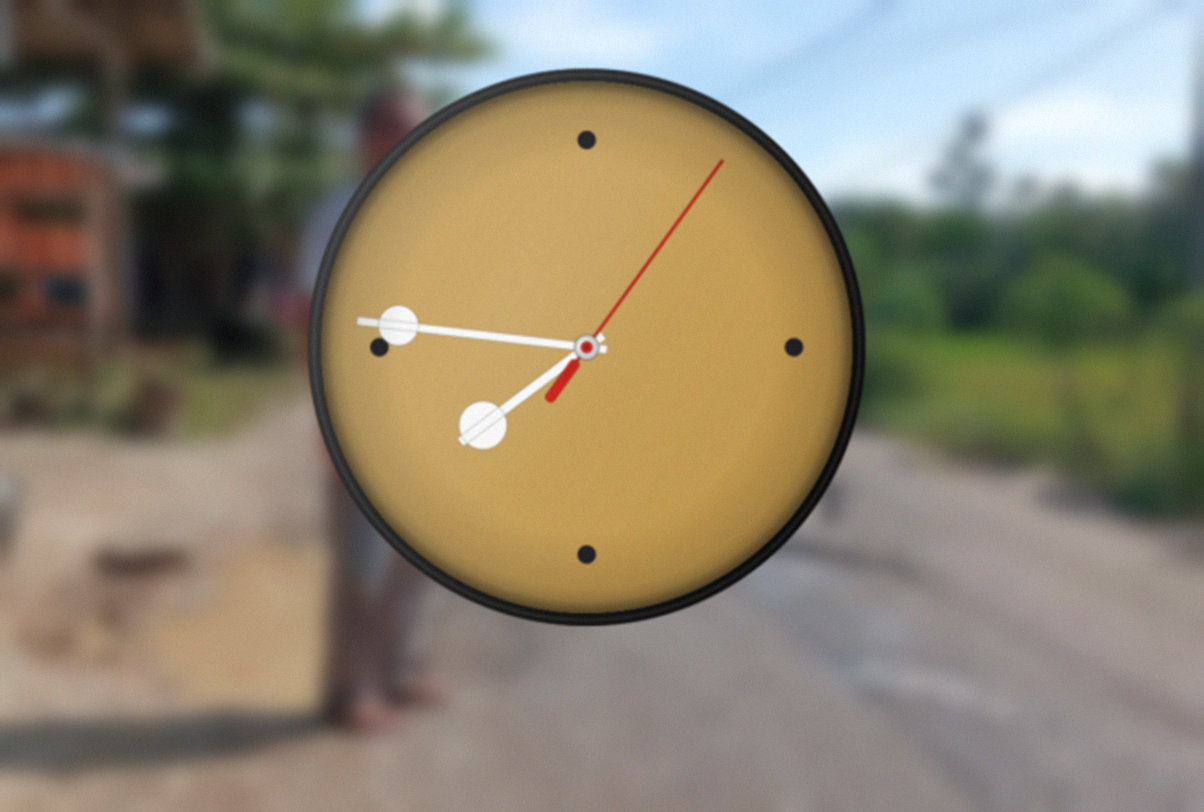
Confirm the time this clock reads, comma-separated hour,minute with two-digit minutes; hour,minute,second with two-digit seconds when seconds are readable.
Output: 7,46,06
